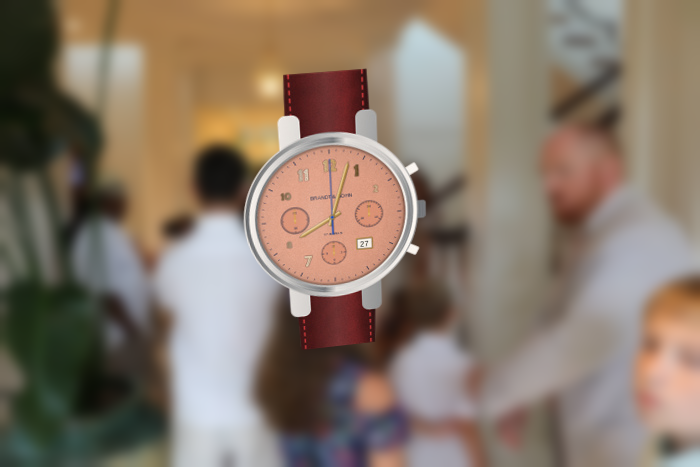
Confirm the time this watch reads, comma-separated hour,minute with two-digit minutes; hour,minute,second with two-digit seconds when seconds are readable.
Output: 8,03
